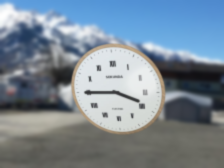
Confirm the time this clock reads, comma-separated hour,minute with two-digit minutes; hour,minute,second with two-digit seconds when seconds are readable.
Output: 3,45
